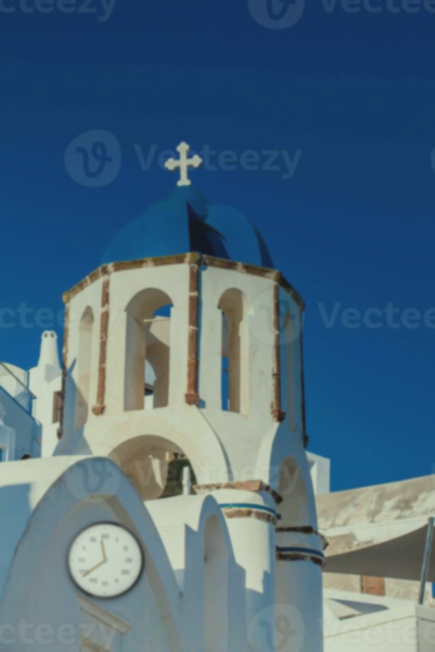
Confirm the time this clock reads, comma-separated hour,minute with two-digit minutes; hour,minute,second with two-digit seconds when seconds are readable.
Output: 11,39
